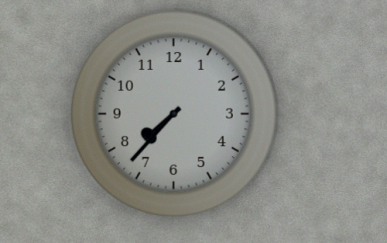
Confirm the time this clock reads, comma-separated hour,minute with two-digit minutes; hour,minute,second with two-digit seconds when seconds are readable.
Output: 7,37
